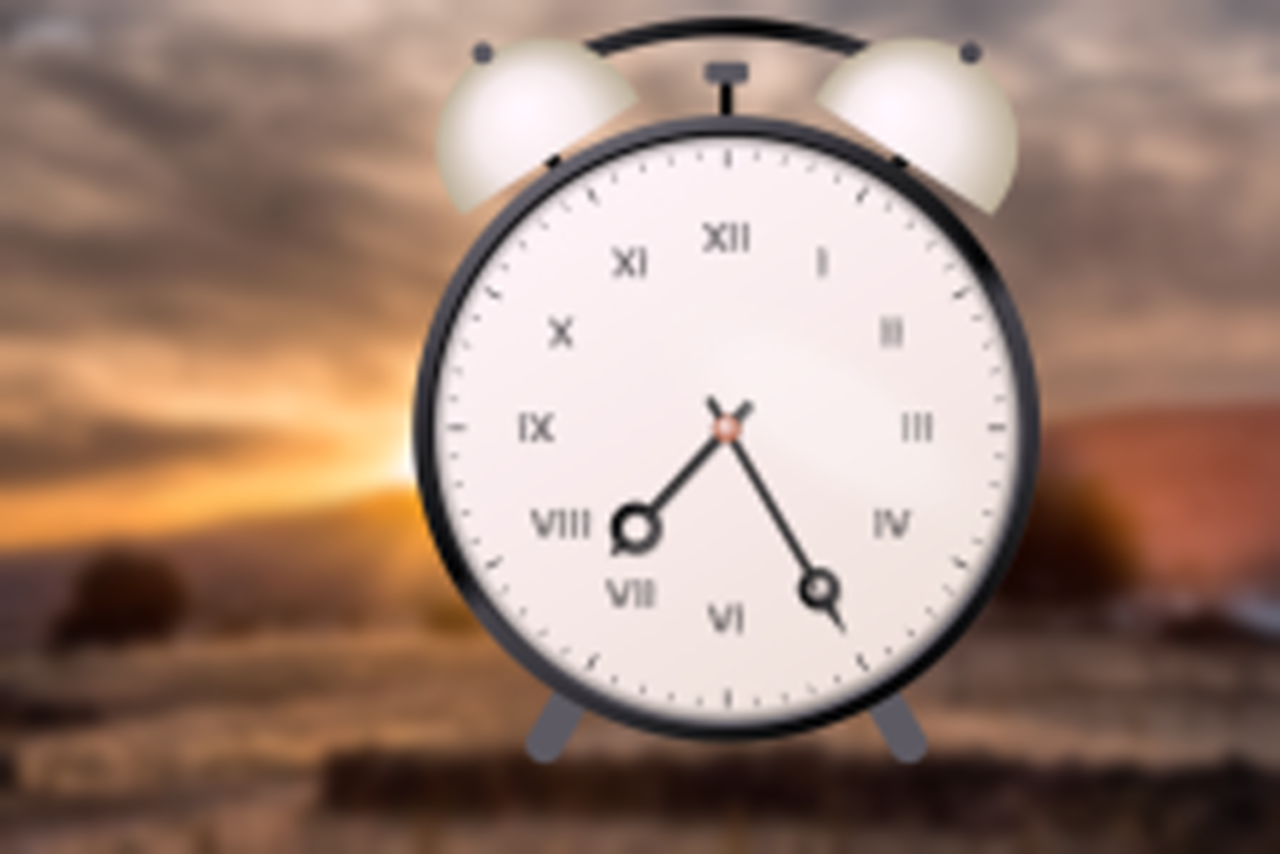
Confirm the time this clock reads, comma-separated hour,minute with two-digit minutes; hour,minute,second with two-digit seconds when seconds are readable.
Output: 7,25
